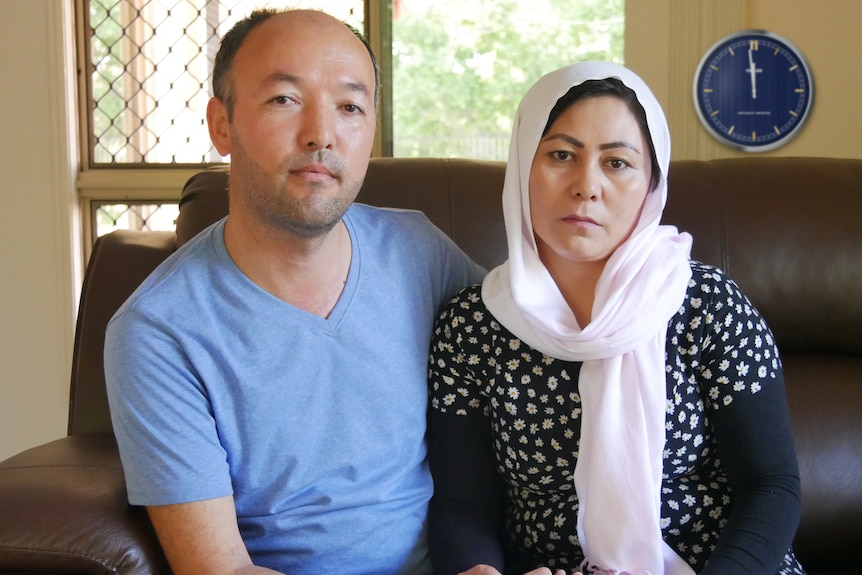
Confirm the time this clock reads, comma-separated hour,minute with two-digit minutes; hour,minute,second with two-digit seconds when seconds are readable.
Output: 11,59
